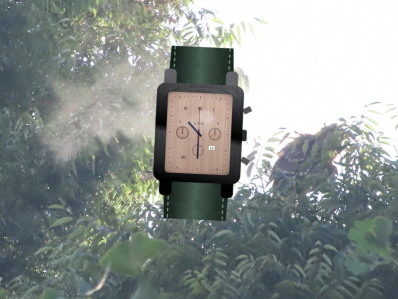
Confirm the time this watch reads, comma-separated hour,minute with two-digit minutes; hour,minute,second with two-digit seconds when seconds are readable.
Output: 10,30
